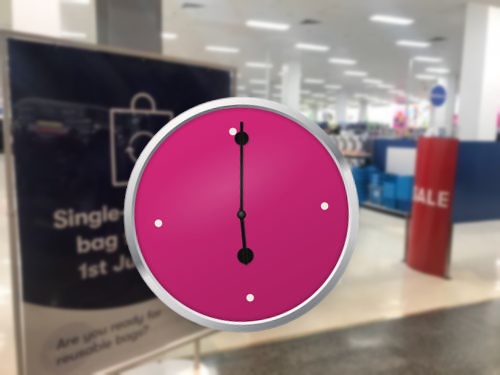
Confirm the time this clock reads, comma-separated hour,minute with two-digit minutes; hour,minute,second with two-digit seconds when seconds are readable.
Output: 6,01
